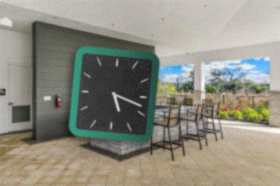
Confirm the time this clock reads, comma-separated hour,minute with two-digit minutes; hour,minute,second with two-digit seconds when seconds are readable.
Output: 5,18
